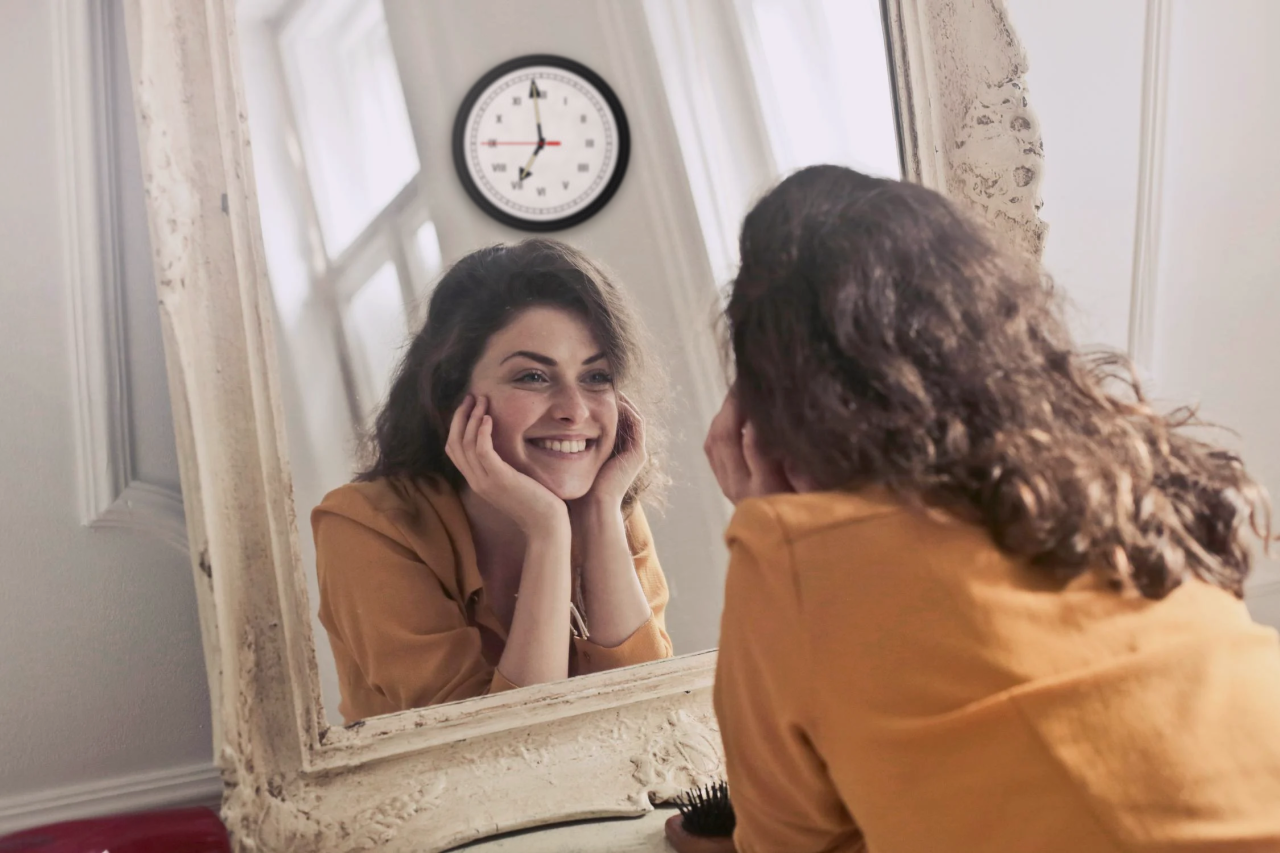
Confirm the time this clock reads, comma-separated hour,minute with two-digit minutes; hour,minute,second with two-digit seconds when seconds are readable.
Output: 6,58,45
